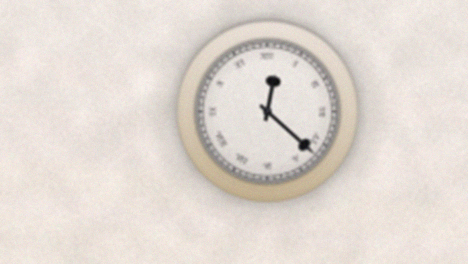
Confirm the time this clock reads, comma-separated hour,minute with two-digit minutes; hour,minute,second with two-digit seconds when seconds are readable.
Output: 12,22
